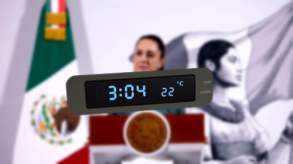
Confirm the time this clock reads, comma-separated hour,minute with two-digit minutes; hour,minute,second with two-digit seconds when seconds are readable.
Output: 3,04
